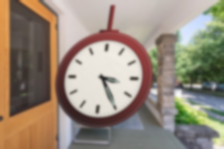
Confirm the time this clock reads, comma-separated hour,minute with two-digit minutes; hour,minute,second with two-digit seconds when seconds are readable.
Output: 3,25
